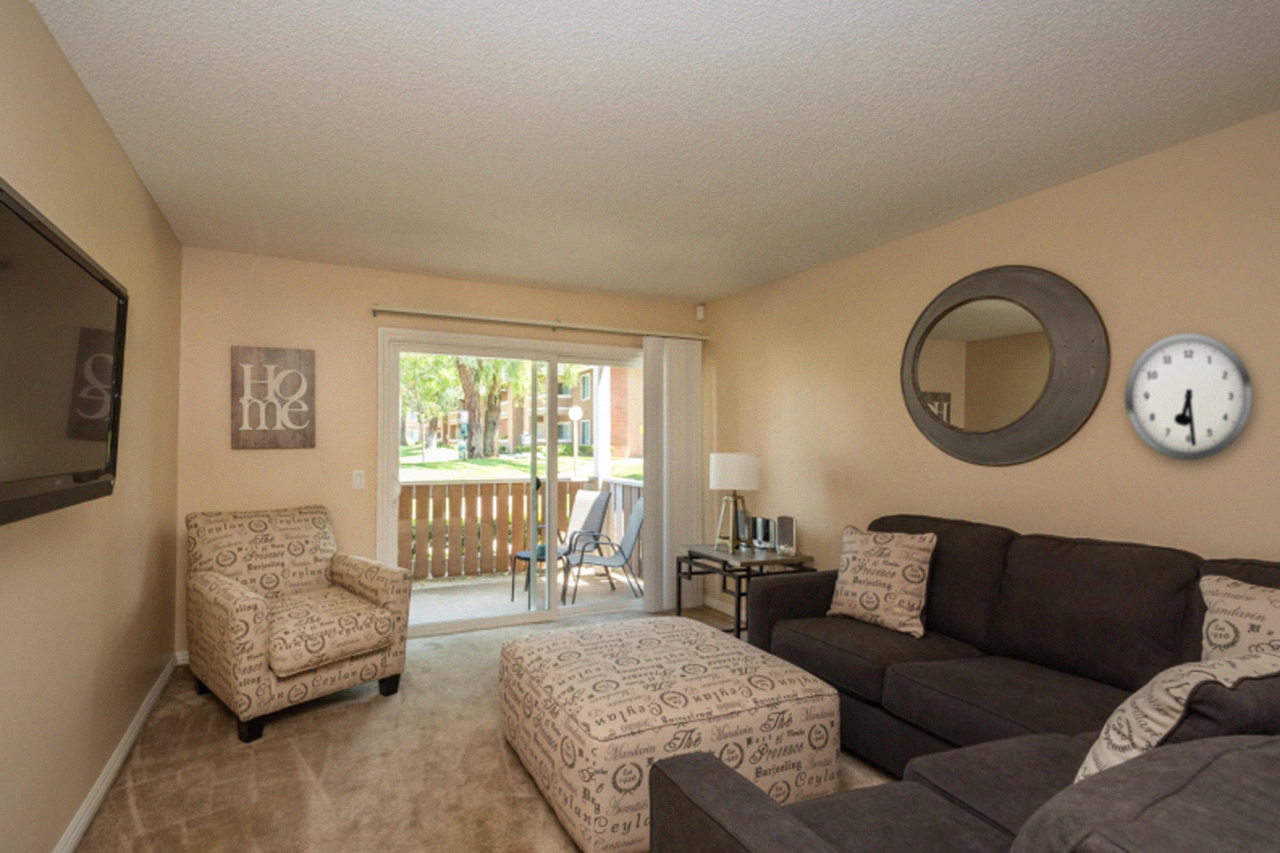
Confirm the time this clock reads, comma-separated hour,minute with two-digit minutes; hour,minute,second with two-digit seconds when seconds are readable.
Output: 6,29
